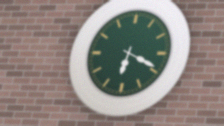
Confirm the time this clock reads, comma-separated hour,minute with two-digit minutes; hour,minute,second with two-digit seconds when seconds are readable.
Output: 6,19
